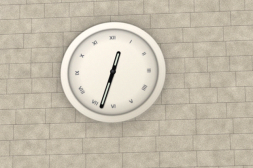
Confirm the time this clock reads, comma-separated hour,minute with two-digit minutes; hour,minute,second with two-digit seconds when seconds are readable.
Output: 12,33
